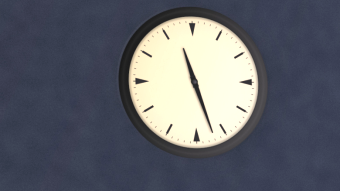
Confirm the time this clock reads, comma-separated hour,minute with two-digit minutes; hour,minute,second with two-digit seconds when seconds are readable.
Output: 11,27
